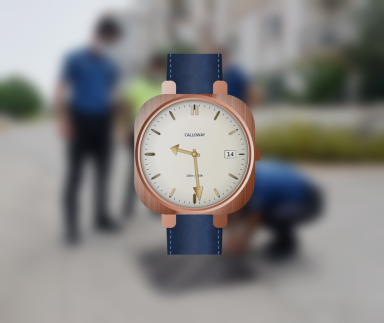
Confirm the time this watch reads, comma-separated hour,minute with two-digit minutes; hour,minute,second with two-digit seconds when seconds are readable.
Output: 9,29
